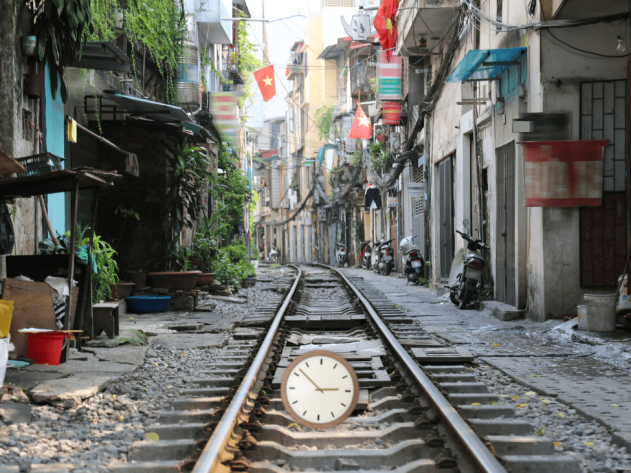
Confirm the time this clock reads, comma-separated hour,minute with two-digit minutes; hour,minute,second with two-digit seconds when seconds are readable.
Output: 2,52
